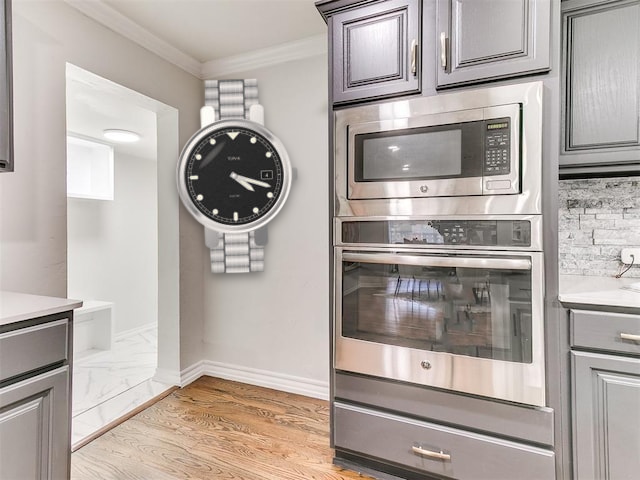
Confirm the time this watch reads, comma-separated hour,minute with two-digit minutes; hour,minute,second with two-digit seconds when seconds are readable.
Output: 4,18
